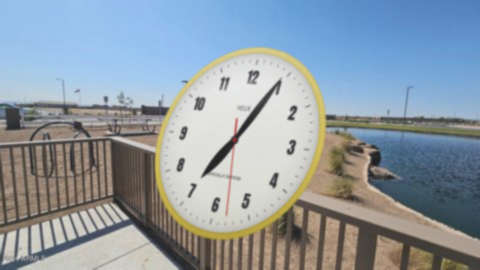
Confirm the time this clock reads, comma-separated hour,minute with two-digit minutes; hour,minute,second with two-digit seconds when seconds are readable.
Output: 7,04,28
